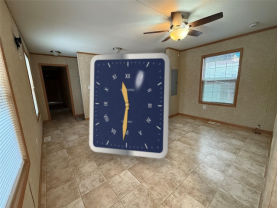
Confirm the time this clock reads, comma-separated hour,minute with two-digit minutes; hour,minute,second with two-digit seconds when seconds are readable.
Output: 11,31
